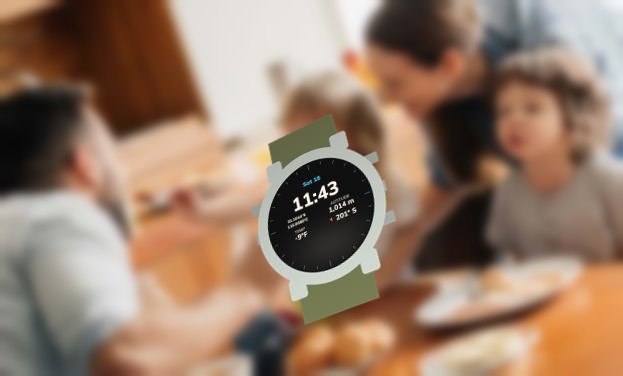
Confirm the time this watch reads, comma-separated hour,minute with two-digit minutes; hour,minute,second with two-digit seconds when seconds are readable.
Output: 11,43
